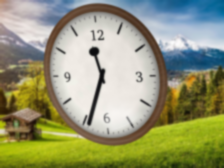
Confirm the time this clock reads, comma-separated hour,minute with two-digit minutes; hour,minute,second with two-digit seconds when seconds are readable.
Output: 11,34
